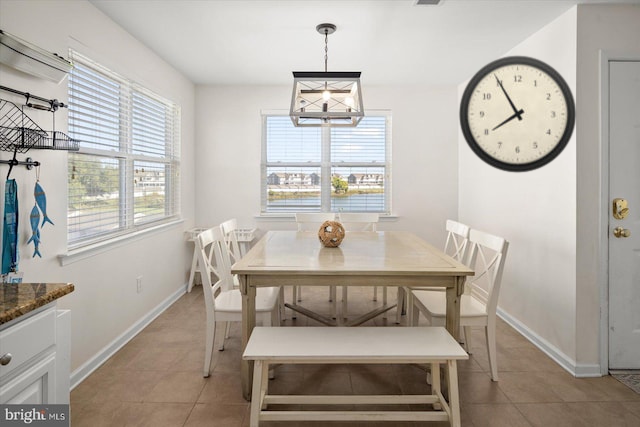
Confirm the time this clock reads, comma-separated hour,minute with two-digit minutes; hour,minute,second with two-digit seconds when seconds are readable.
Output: 7,55
